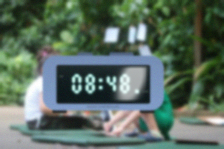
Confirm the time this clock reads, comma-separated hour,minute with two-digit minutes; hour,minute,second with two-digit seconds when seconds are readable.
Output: 8,48
